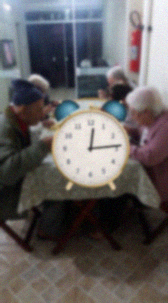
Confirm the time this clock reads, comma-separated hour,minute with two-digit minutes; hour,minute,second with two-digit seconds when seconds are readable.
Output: 12,14
